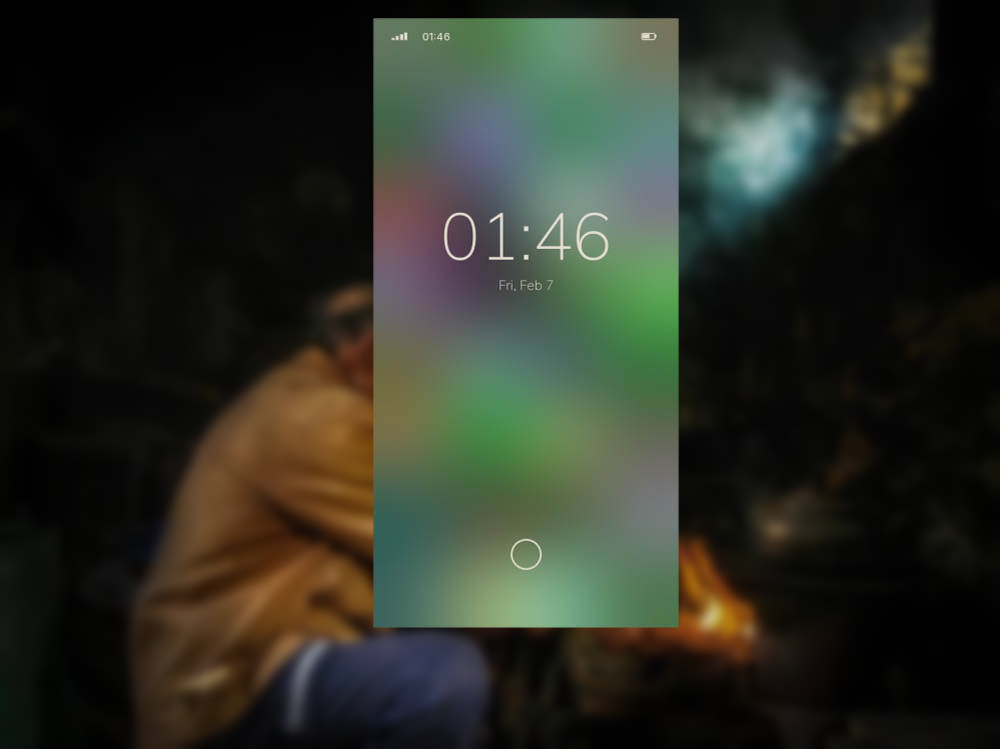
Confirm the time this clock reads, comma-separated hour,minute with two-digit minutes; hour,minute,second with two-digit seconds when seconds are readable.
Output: 1,46
